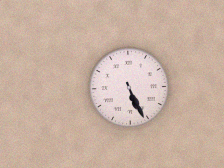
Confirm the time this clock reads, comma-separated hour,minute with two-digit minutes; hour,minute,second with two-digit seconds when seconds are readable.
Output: 5,26
